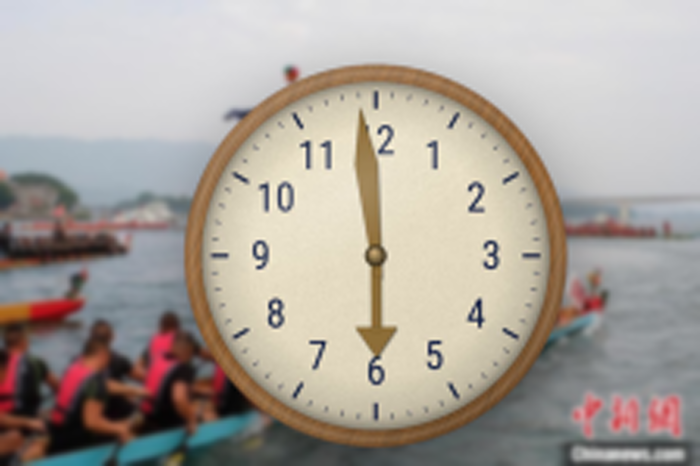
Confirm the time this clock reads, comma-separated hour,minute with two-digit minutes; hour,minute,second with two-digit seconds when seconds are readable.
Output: 5,59
